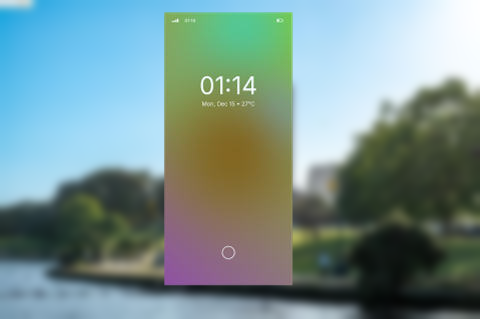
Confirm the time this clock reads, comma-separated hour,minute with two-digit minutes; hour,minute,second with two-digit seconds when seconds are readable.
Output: 1,14
